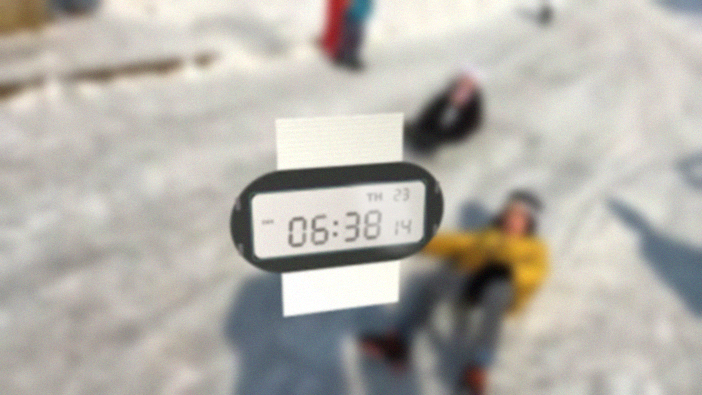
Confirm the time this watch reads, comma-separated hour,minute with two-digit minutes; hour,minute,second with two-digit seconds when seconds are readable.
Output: 6,38,14
